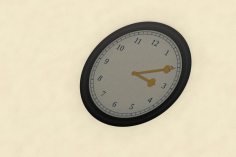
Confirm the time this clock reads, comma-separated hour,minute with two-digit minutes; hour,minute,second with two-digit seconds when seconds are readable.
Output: 3,10
